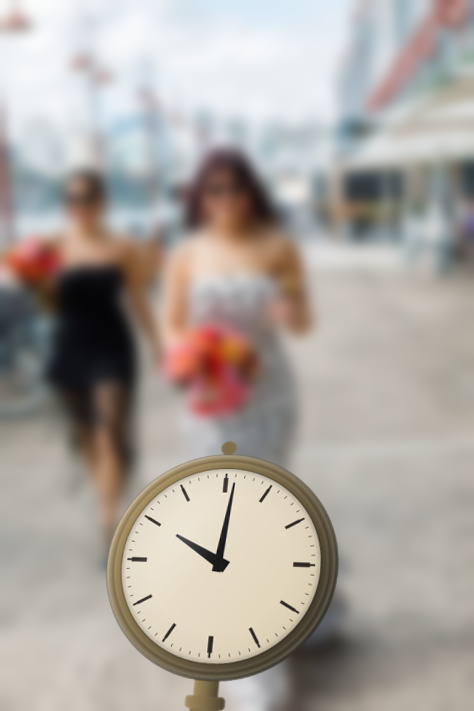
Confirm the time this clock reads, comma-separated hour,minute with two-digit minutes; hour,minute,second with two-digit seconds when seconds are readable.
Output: 10,01
